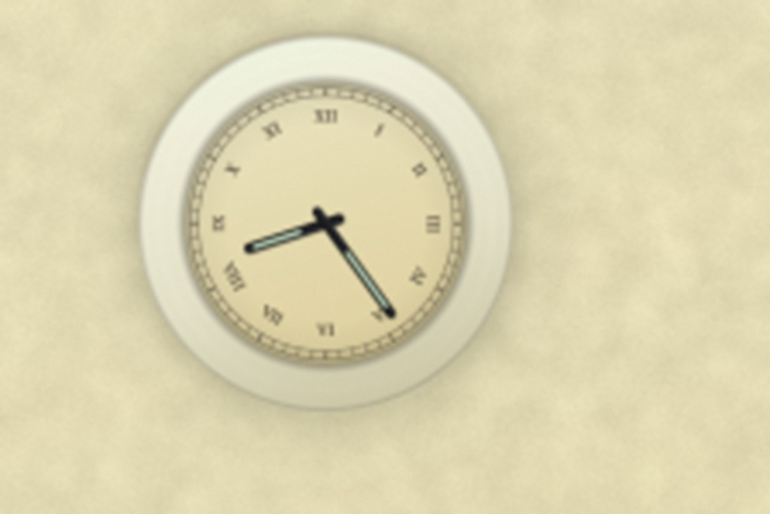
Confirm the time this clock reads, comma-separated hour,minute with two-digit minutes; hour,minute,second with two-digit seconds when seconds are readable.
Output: 8,24
